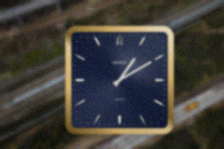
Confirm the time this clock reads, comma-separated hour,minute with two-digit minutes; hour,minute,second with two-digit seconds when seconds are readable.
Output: 1,10
